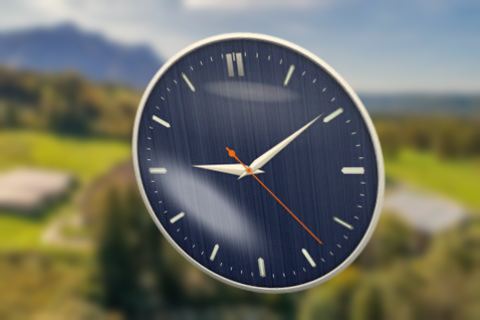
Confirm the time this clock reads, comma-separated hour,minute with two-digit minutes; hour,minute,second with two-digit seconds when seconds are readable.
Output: 9,09,23
